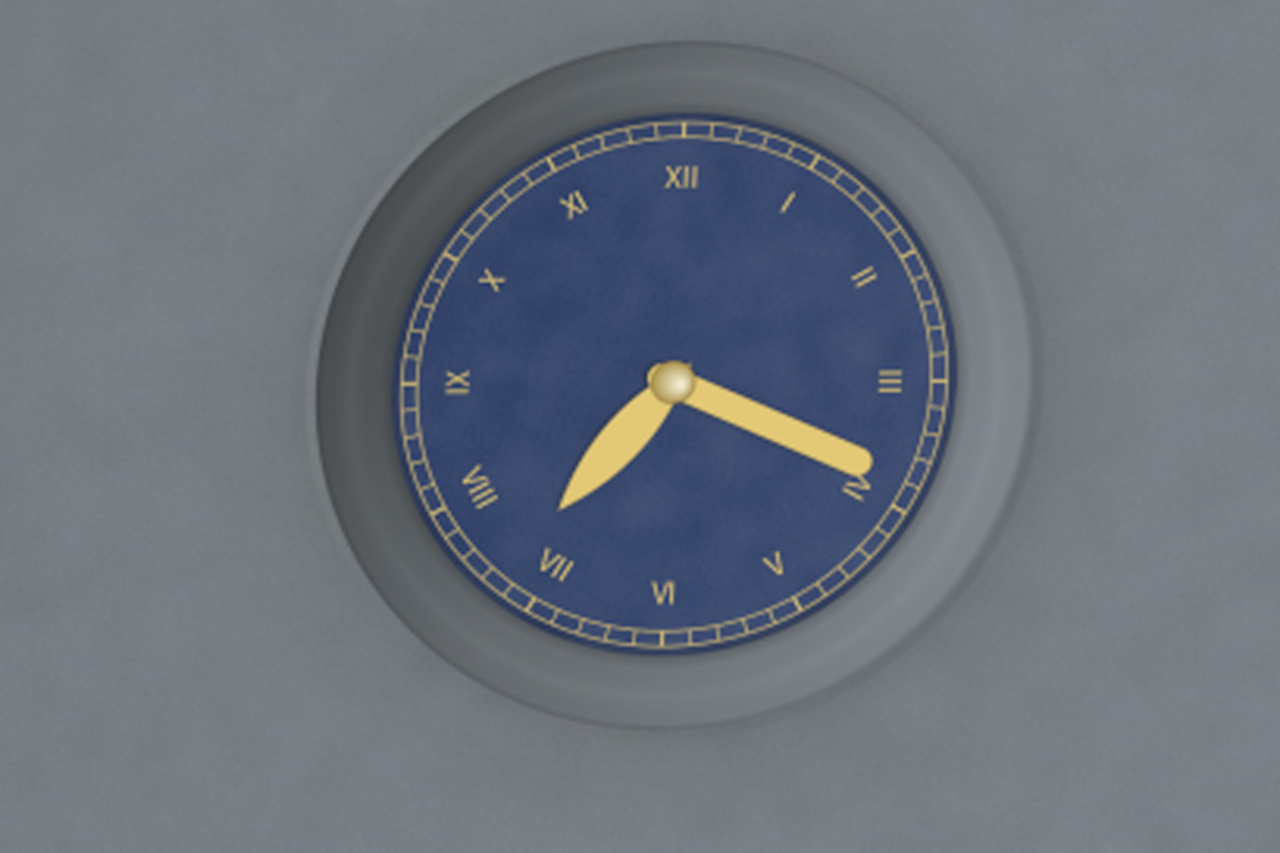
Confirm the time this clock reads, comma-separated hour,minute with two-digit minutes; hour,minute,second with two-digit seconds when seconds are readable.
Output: 7,19
